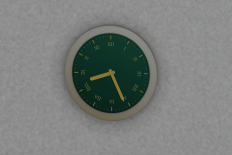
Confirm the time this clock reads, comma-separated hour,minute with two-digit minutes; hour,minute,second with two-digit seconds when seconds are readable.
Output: 8,26
